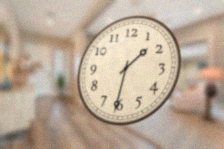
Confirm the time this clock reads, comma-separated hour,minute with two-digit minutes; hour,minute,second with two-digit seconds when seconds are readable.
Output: 1,31
